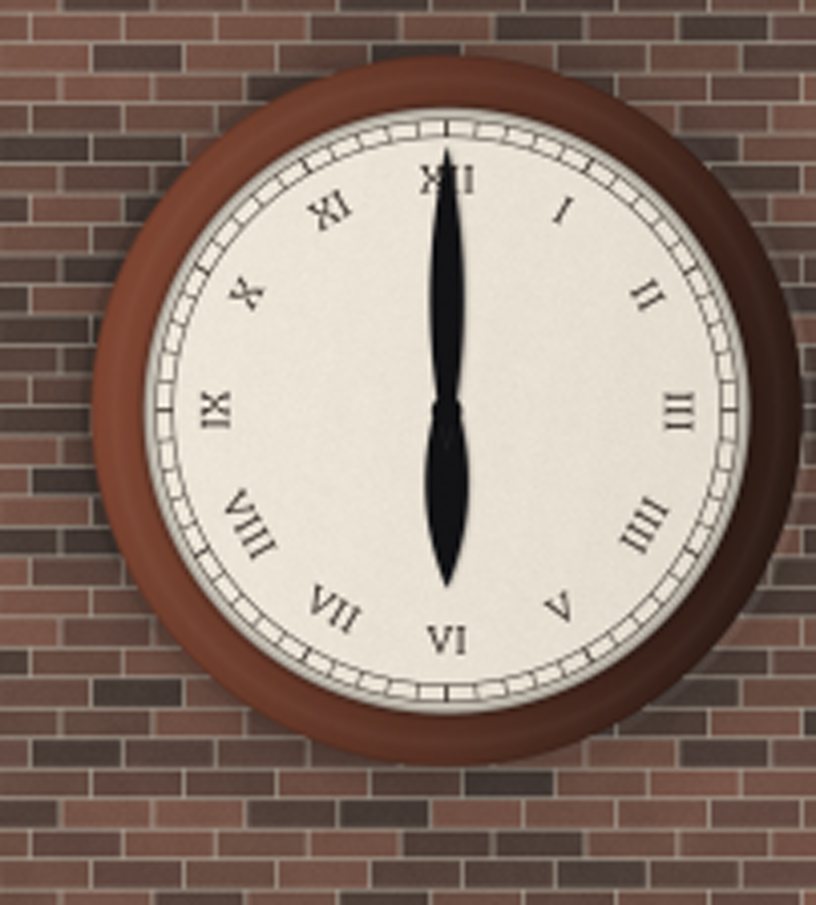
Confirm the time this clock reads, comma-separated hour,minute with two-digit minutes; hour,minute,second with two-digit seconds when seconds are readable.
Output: 6,00
